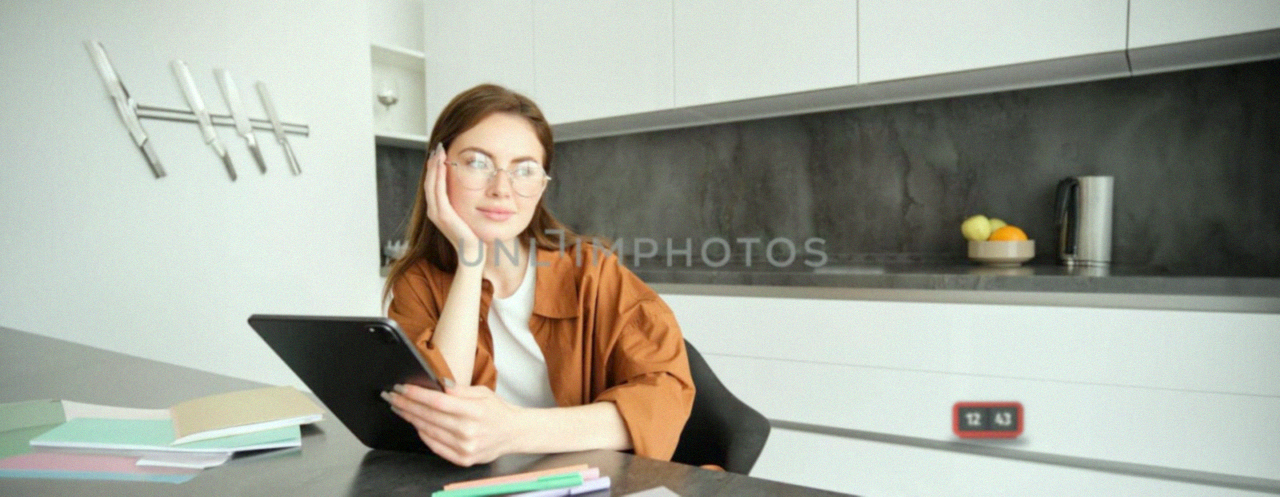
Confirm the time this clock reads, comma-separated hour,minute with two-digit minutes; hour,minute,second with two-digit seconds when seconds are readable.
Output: 12,43
